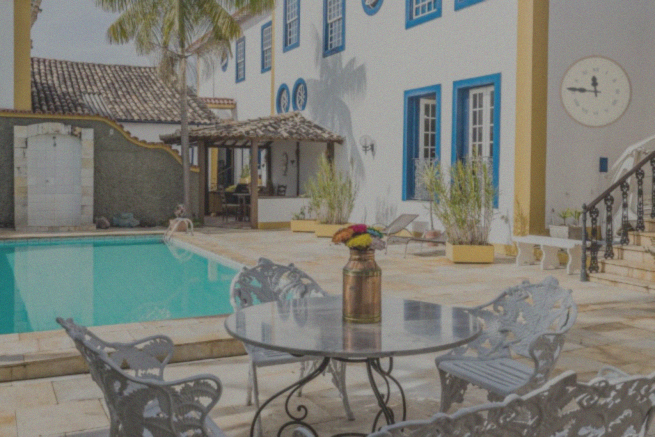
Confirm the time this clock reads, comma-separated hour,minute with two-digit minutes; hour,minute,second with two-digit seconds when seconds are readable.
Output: 11,46
